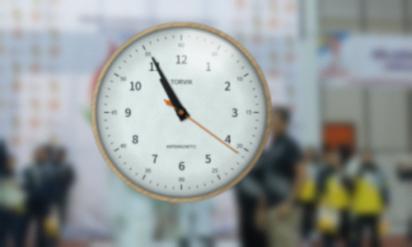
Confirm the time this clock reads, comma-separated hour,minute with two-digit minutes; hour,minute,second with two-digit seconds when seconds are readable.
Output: 10,55,21
